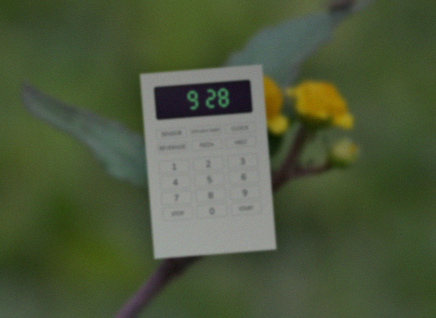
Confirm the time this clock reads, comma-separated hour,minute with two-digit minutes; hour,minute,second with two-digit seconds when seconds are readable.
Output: 9,28
